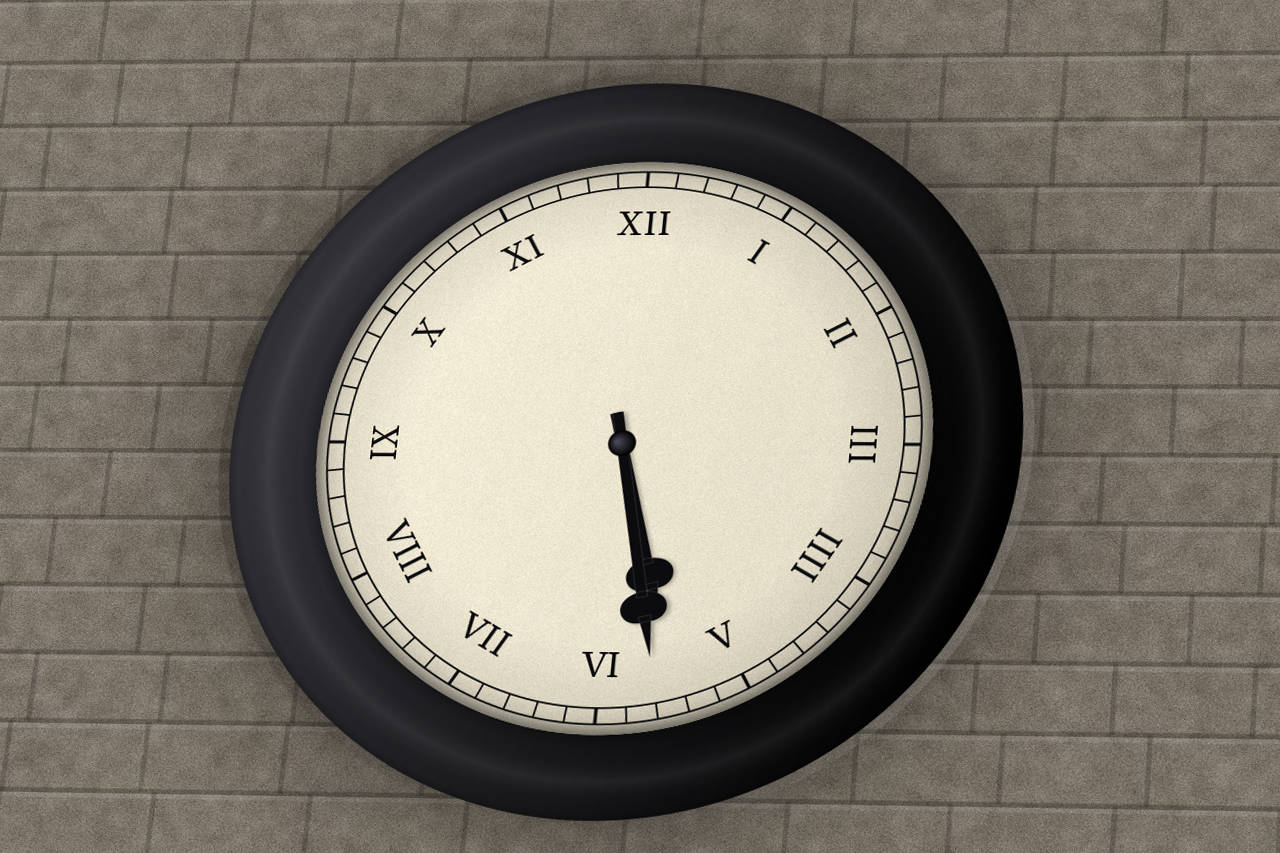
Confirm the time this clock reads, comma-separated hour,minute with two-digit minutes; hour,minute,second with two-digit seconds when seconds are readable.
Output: 5,28
